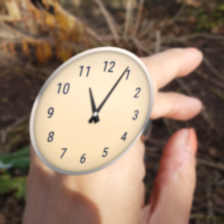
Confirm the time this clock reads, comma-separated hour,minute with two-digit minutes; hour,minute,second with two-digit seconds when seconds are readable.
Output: 11,04
